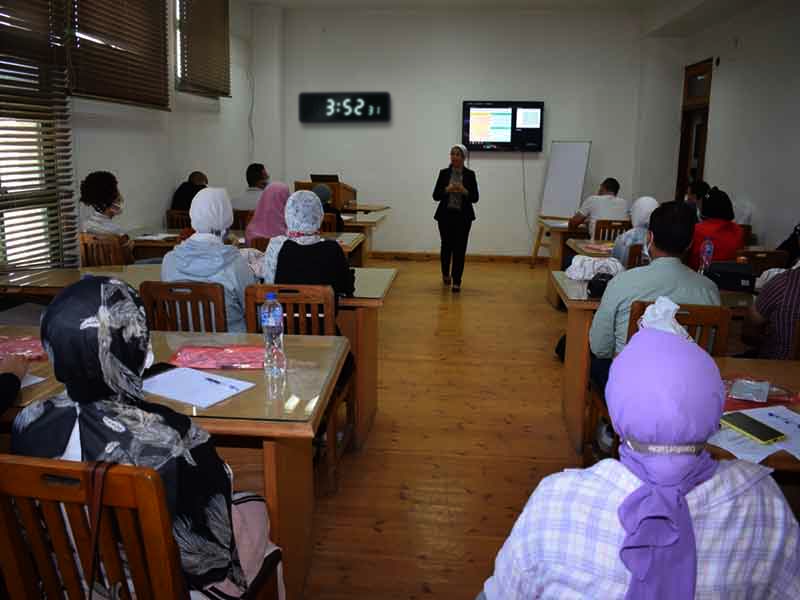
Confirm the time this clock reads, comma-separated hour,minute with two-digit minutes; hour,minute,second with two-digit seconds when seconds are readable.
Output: 3,52
